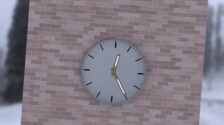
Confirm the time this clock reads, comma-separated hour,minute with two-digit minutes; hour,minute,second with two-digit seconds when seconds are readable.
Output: 12,25
